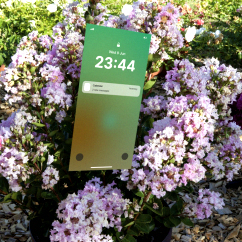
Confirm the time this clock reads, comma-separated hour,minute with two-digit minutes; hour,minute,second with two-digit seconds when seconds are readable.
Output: 23,44
